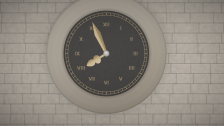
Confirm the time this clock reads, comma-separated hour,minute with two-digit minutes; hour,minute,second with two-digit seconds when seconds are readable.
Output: 7,56
